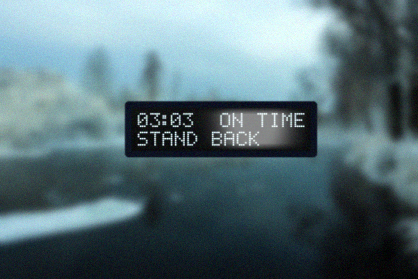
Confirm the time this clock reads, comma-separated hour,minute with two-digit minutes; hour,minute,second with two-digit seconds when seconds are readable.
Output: 3,03
